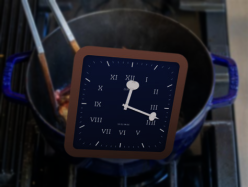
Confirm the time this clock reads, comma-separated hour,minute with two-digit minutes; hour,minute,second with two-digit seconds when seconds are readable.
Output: 12,18
